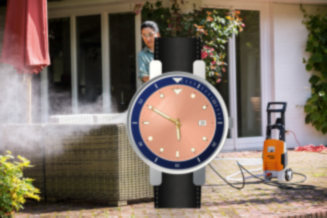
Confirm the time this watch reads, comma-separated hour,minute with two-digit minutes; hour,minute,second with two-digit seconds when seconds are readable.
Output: 5,50
